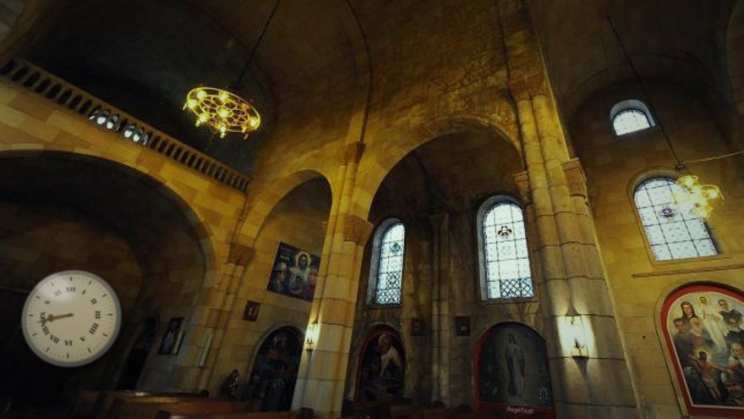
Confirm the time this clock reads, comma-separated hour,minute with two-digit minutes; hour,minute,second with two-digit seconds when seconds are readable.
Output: 8,43
